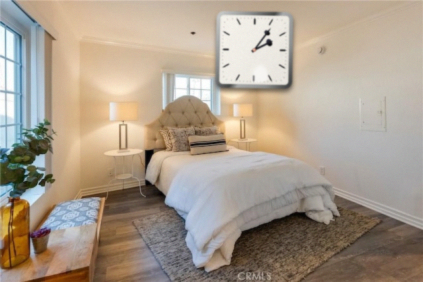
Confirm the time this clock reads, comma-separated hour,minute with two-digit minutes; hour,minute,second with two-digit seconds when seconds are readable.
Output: 2,06
